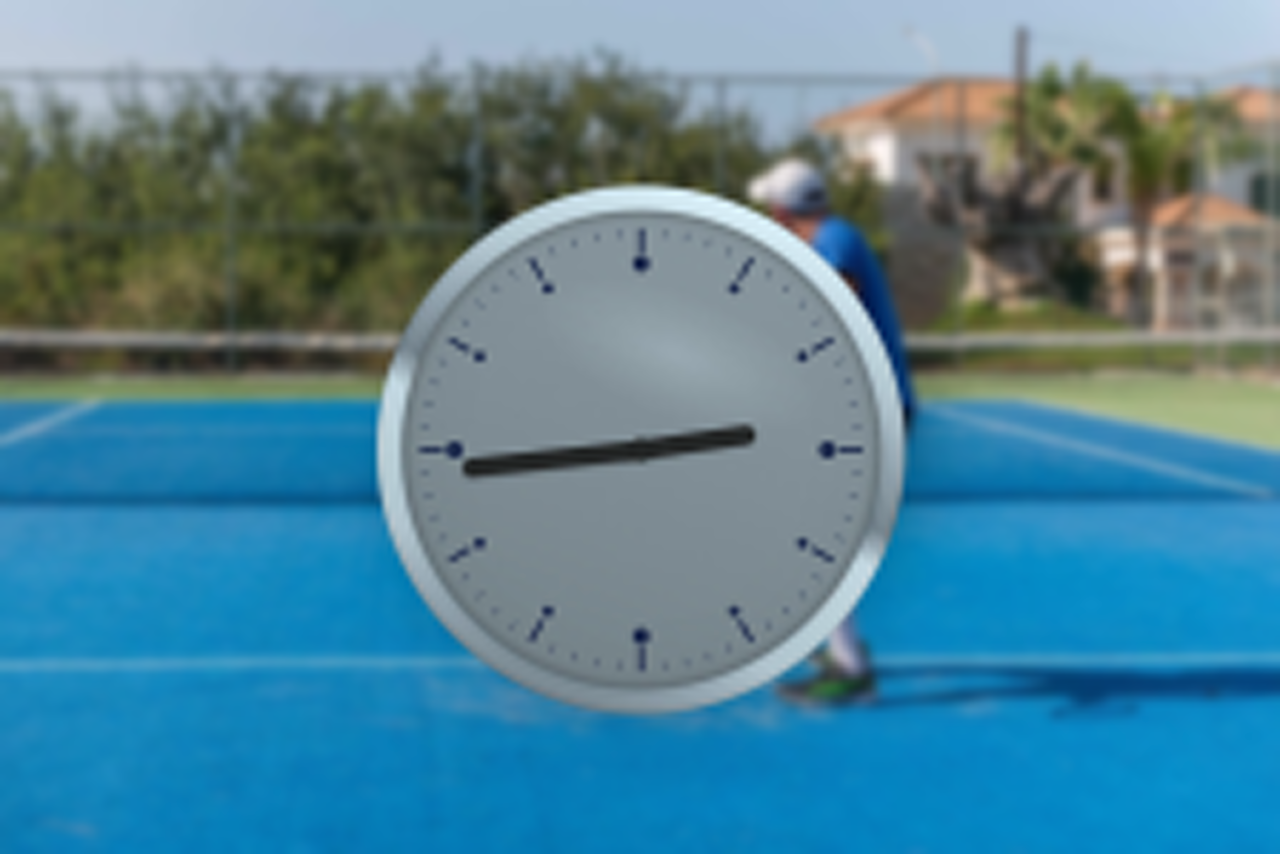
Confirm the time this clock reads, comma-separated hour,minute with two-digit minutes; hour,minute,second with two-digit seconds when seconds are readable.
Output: 2,44
